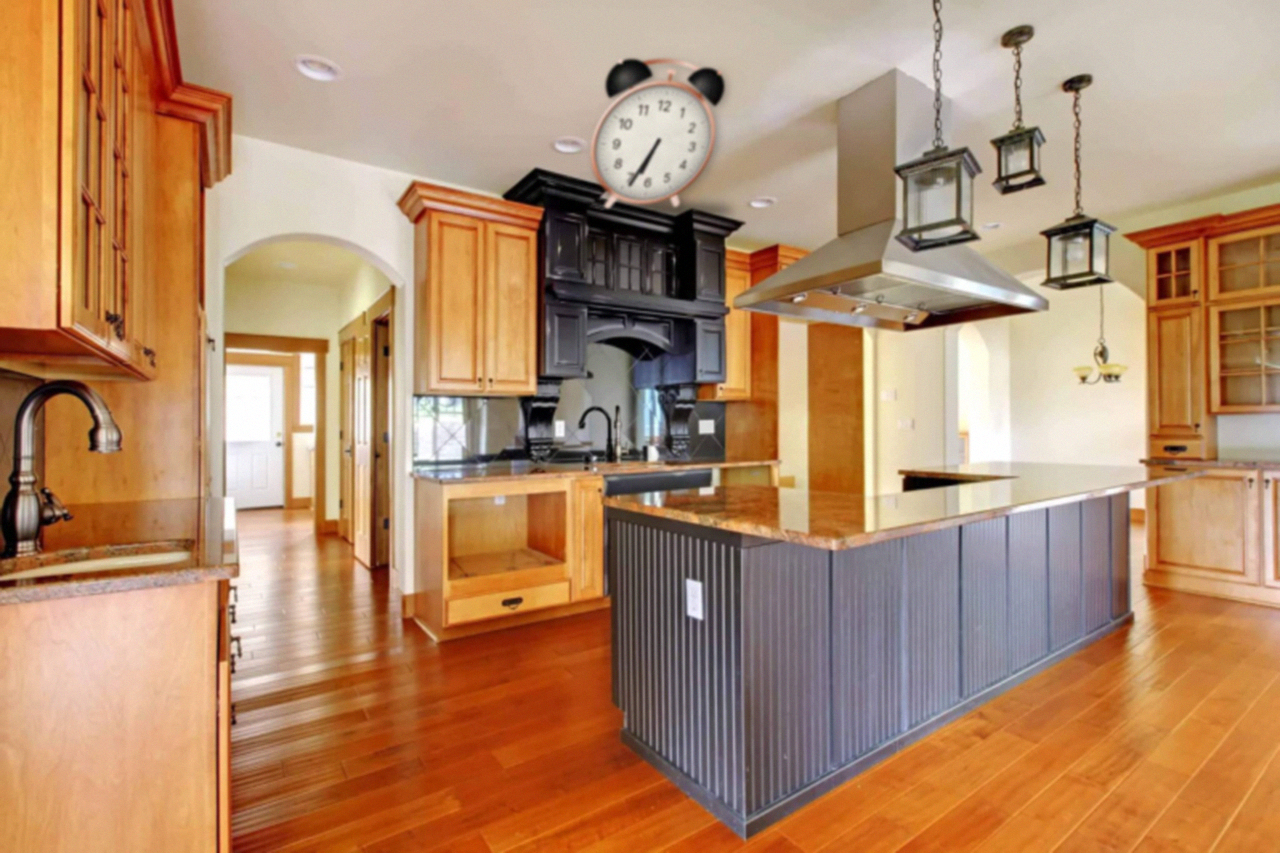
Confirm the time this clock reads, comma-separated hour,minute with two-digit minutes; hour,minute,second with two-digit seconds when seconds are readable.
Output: 6,34
